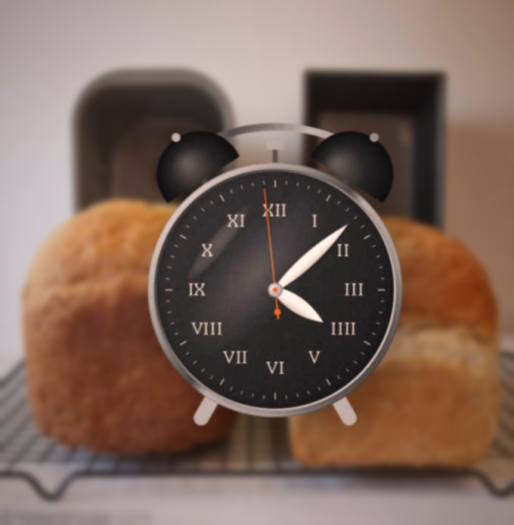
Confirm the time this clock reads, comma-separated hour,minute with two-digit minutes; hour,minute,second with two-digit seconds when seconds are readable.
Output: 4,07,59
